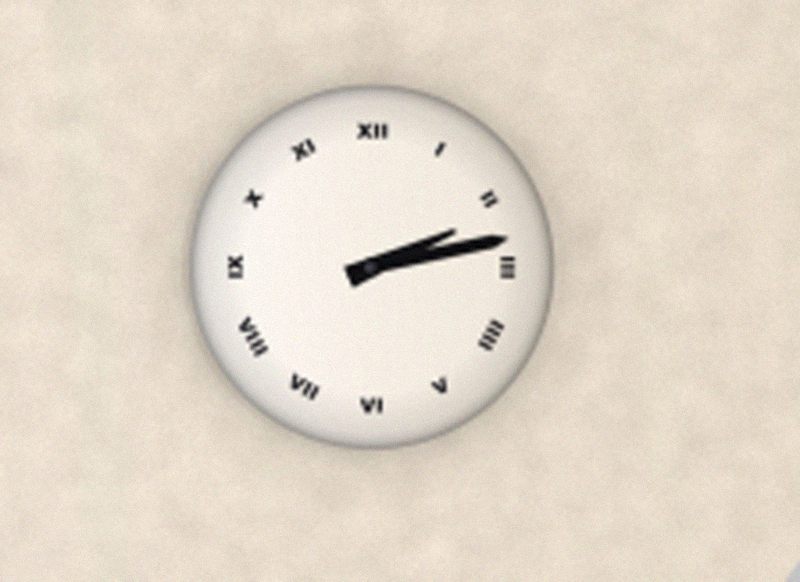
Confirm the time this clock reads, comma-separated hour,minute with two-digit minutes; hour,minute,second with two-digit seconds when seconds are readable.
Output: 2,13
